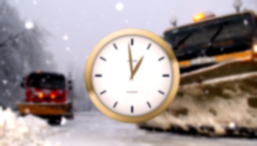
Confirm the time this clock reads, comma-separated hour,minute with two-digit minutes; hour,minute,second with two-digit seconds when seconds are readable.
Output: 12,59
